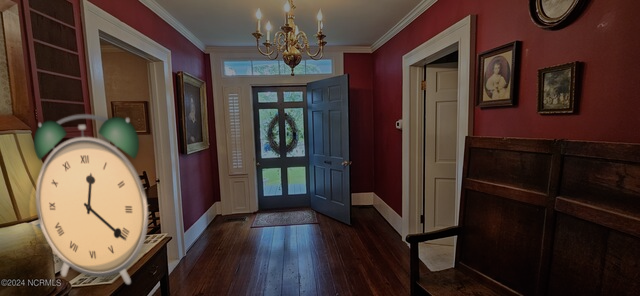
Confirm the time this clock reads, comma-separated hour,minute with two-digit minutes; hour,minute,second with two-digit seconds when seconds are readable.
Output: 12,21
